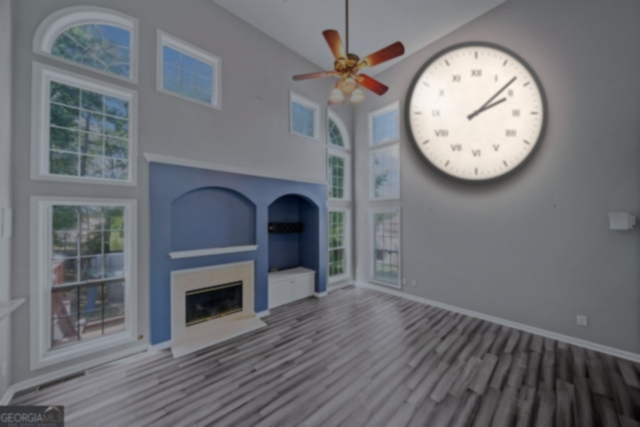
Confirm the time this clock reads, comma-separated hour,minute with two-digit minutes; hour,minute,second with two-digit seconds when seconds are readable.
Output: 2,08
